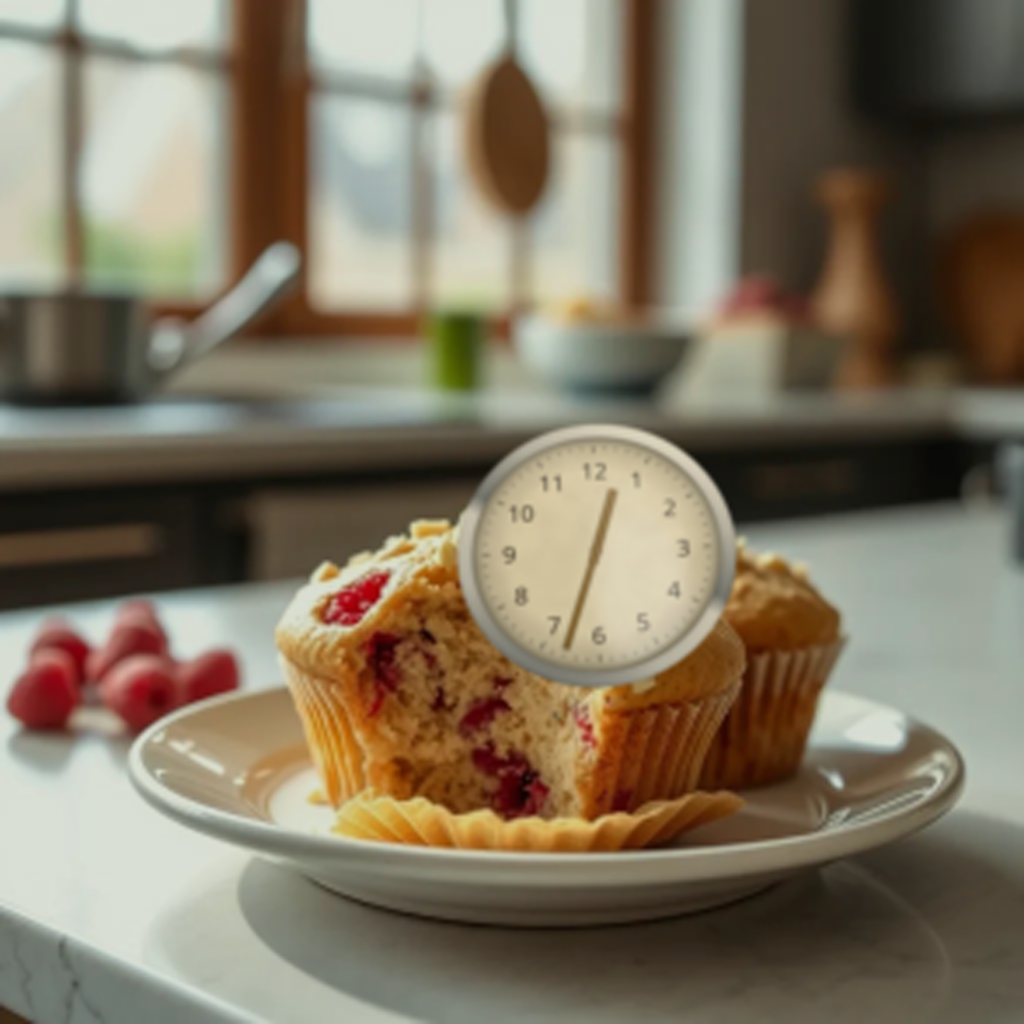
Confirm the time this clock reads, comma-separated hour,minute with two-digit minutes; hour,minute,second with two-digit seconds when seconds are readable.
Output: 12,33
